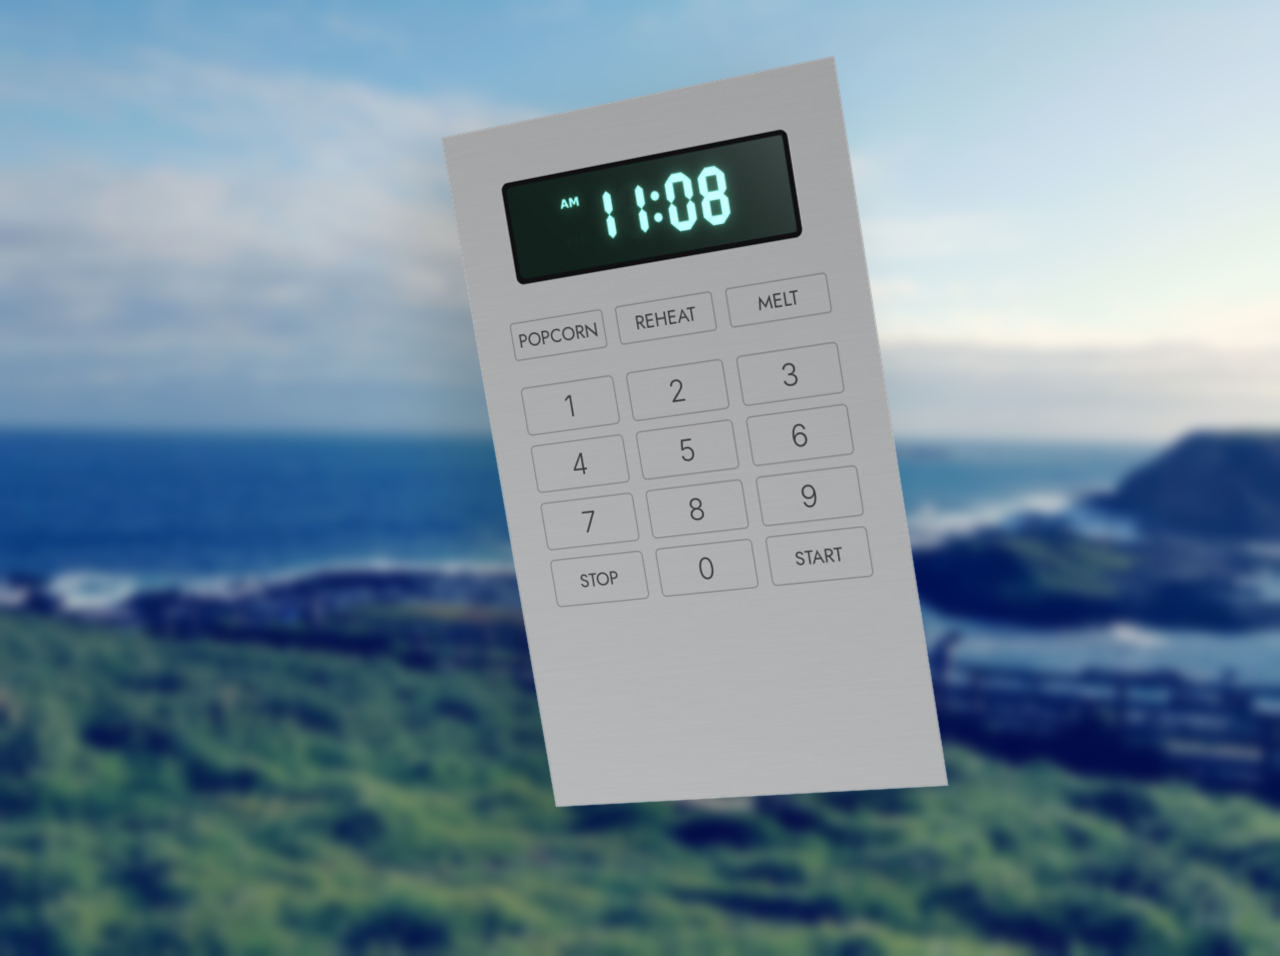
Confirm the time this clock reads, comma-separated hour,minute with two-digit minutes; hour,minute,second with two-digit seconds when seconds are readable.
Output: 11,08
